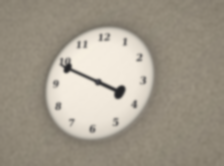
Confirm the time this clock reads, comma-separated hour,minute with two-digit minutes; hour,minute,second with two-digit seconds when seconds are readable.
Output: 3,49
